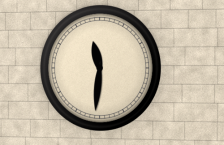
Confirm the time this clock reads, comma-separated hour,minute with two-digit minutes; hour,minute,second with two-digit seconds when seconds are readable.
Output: 11,31
